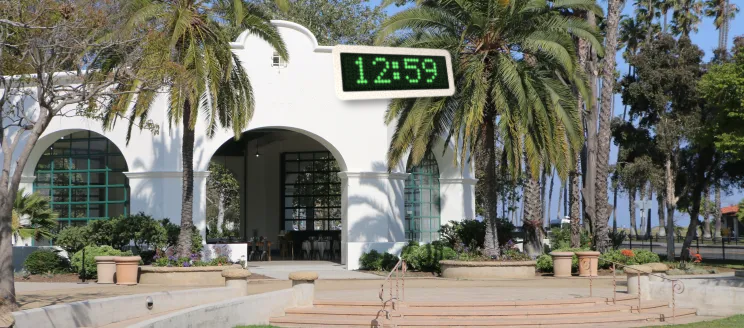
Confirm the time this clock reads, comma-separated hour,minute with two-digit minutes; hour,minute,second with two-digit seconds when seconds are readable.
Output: 12,59
